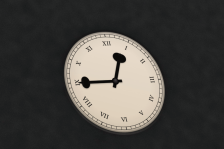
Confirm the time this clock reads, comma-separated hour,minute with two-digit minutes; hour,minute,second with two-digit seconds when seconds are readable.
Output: 12,45
